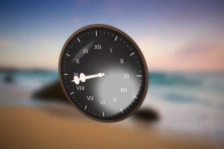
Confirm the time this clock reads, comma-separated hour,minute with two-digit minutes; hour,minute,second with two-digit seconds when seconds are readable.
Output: 8,43
